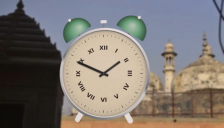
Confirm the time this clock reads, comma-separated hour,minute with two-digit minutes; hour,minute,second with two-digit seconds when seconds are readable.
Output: 1,49
